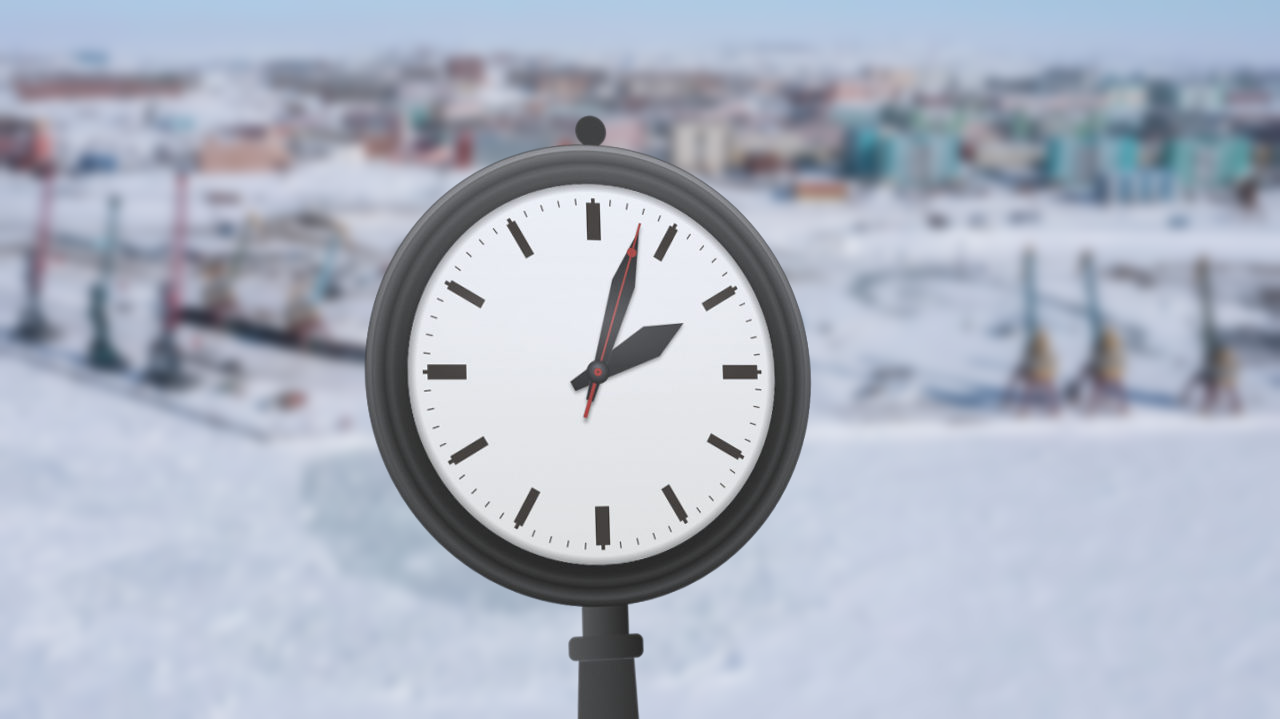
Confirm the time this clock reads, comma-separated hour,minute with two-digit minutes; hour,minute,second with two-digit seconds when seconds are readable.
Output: 2,03,03
